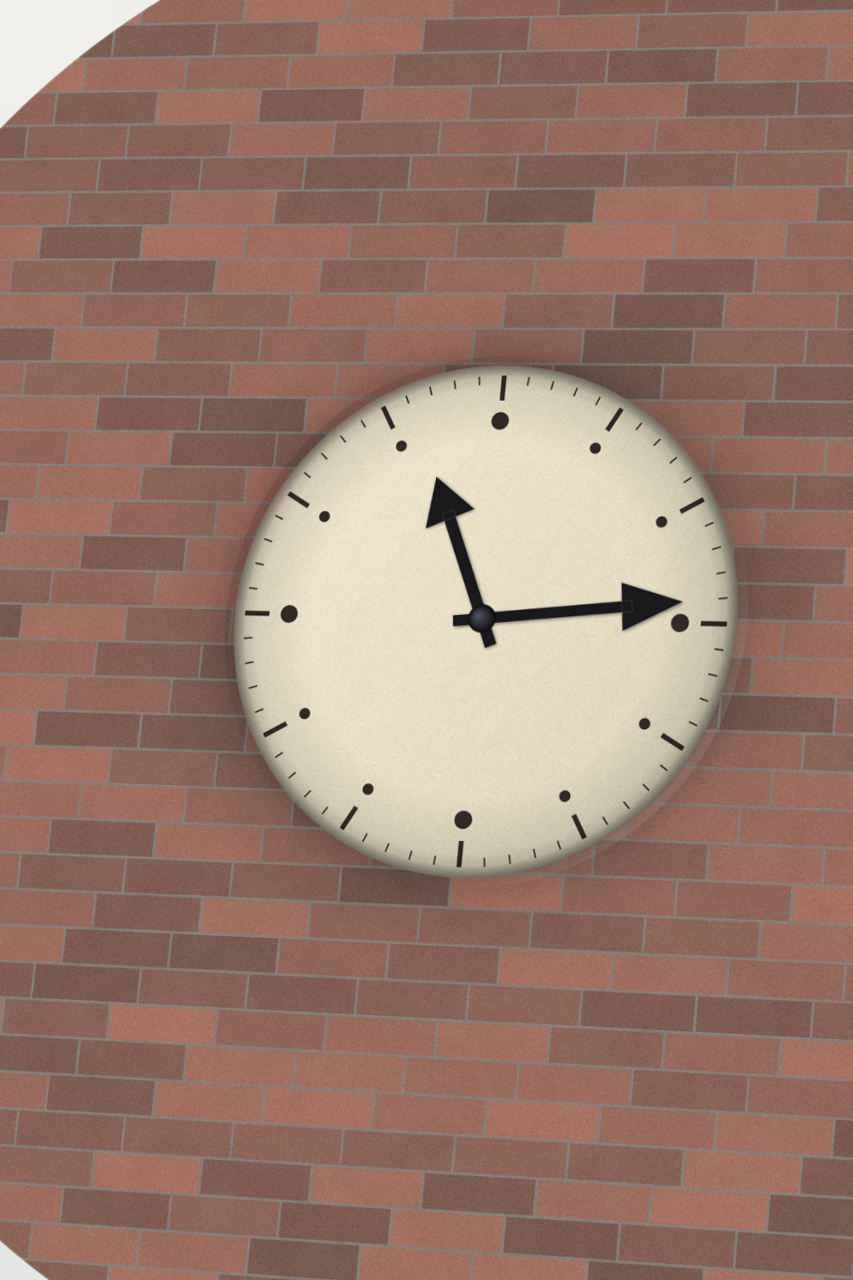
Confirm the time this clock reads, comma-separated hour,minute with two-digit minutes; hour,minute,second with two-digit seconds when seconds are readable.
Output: 11,14
